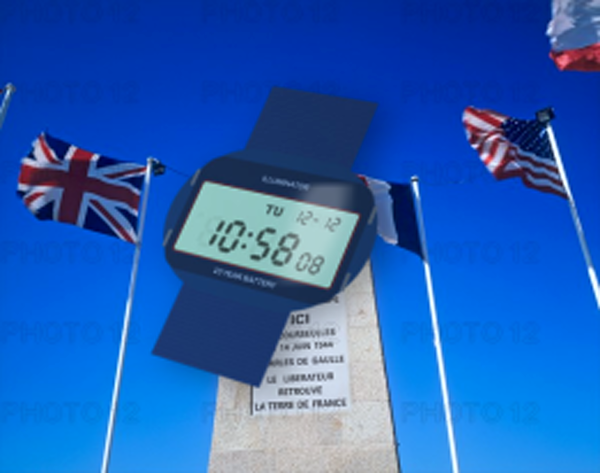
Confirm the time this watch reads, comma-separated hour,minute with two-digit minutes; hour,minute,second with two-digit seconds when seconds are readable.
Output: 10,58,08
